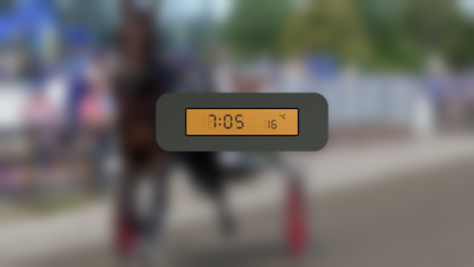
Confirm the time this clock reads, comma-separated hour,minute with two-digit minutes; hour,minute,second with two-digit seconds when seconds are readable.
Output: 7,05
